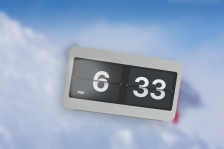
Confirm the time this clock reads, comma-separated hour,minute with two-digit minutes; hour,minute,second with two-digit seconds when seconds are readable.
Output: 6,33
